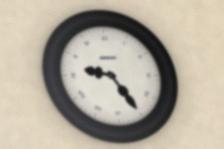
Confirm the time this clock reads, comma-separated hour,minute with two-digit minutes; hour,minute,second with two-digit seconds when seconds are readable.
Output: 9,25
